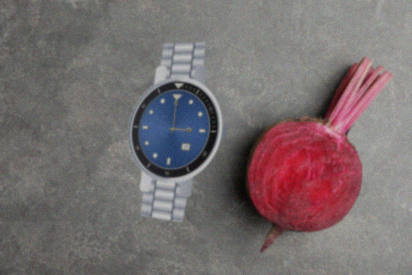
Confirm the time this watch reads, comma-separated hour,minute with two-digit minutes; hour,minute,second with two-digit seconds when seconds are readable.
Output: 3,00
